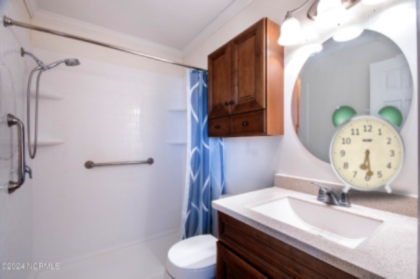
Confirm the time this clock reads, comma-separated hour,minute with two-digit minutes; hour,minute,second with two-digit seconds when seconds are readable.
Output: 6,29
